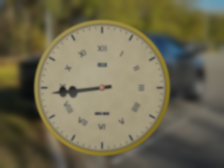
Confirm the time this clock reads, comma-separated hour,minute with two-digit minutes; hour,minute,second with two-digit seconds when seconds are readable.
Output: 8,44
